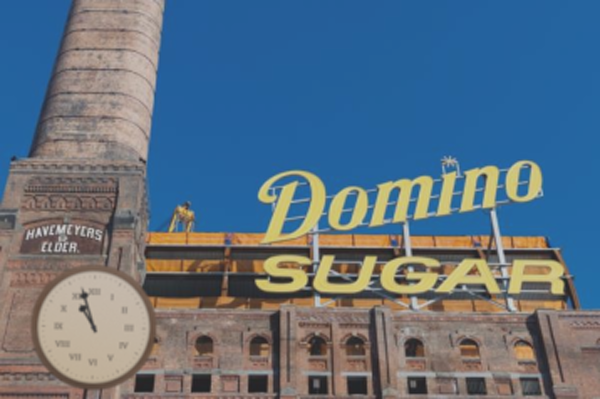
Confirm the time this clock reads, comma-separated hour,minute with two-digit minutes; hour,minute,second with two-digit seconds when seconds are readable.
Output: 10,57
